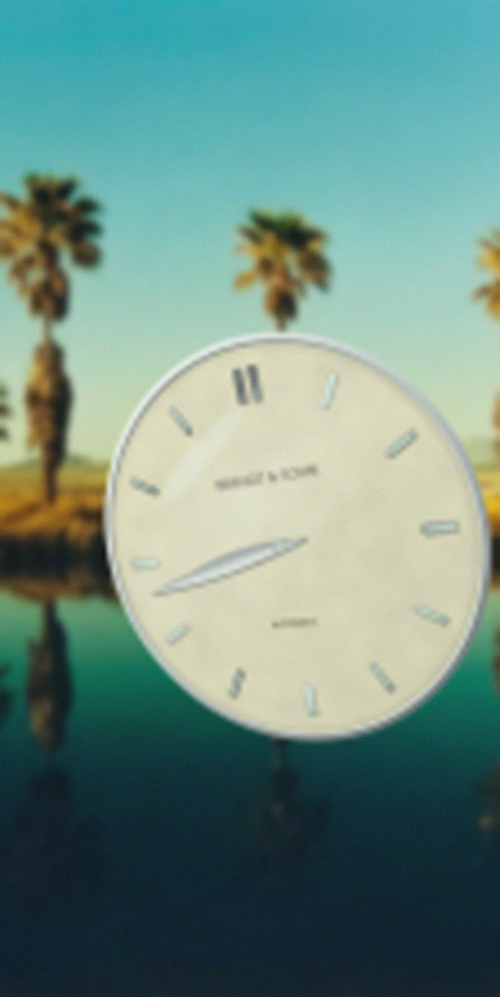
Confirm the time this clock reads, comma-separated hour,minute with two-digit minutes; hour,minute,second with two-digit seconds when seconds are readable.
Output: 8,43
